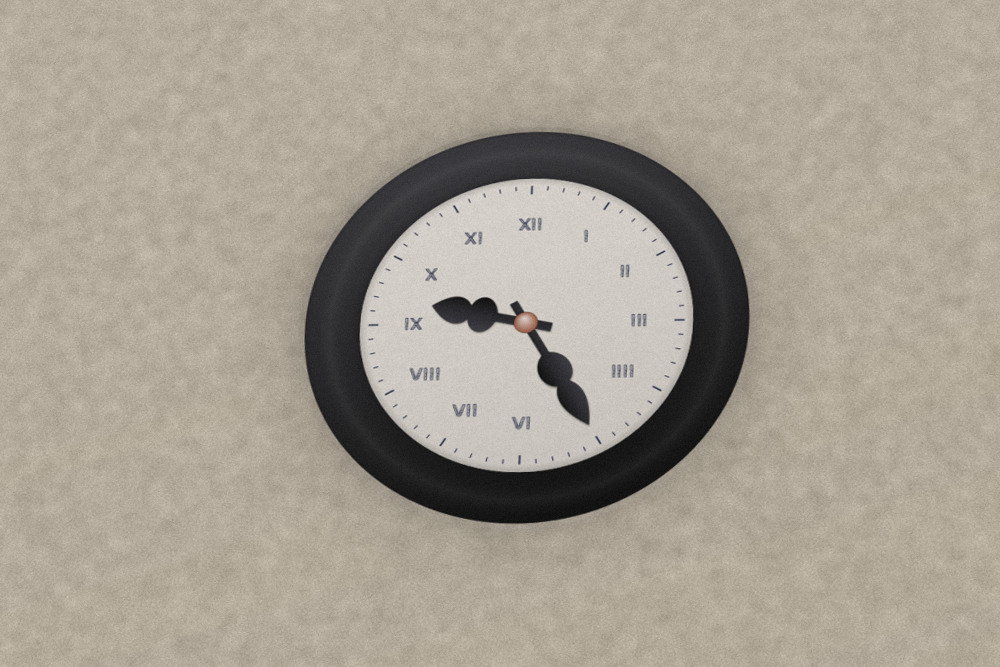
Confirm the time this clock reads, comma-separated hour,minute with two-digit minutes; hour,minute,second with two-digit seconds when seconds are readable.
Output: 9,25
